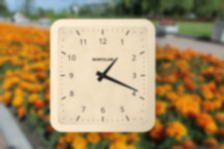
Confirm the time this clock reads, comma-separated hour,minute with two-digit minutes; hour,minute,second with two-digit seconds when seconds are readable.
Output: 1,19
